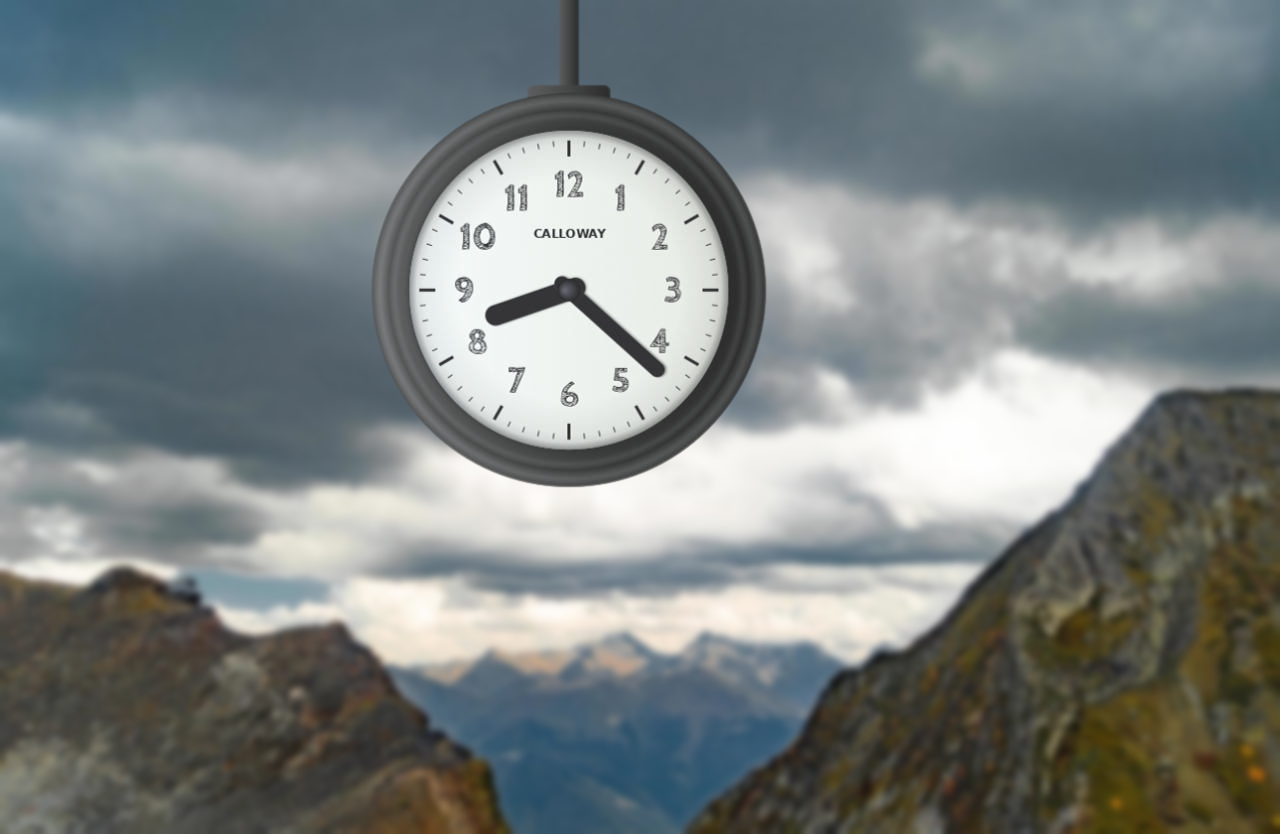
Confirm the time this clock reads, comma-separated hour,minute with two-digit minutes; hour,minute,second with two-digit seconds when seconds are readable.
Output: 8,22
